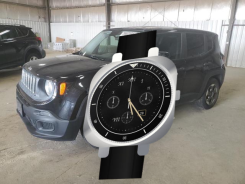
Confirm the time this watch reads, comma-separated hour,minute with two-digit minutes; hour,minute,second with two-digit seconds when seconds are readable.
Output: 5,24
